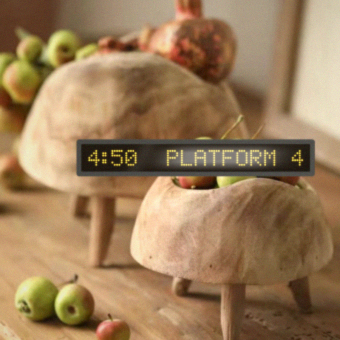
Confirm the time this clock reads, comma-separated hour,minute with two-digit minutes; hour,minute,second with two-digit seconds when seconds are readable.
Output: 4,50
